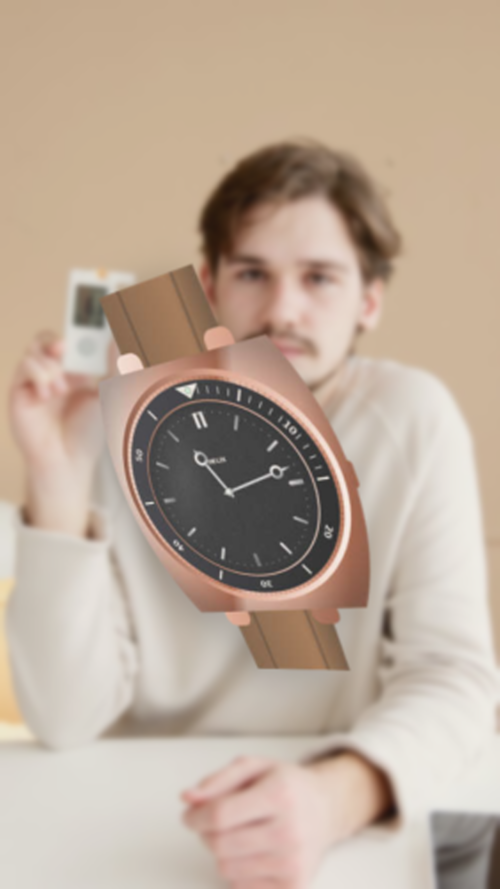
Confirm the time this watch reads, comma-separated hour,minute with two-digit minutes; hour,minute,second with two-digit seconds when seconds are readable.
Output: 11,13
